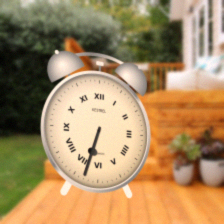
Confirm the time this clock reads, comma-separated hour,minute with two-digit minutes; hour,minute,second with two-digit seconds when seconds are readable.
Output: 6,33
